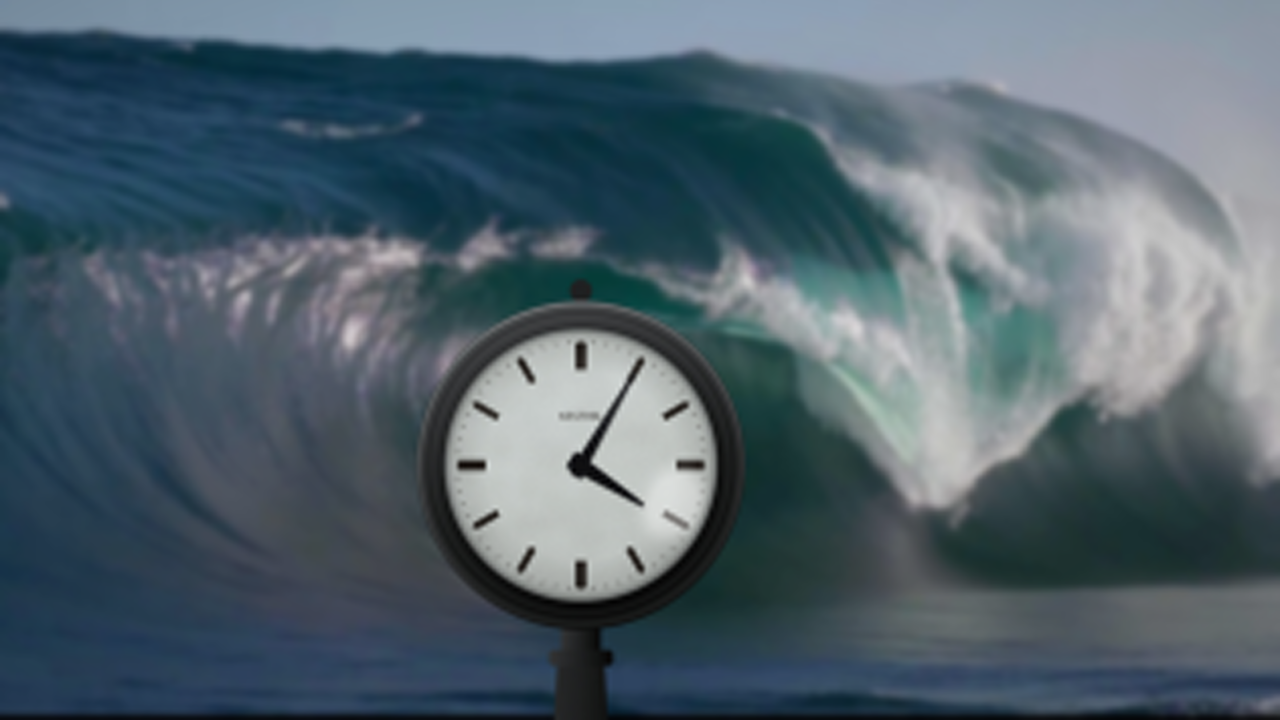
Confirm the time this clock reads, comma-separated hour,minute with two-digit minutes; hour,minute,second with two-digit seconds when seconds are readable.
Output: 4,05
